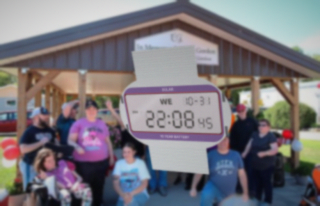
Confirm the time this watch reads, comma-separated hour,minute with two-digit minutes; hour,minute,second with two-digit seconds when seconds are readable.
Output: 22,08,45
